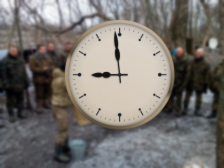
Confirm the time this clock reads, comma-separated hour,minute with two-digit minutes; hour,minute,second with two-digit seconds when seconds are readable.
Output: 8,59
